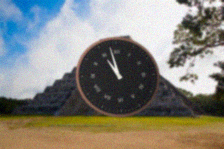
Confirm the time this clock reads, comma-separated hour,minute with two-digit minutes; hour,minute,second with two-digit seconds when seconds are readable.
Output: 10,58
